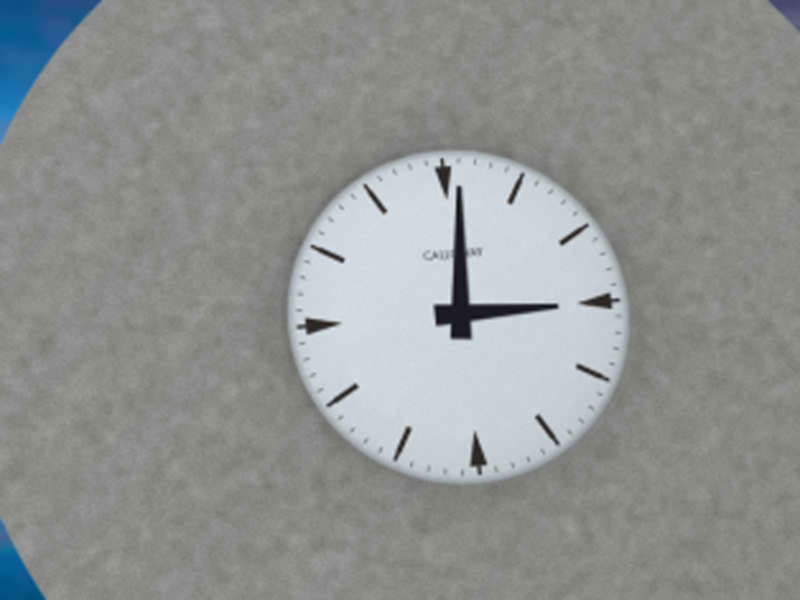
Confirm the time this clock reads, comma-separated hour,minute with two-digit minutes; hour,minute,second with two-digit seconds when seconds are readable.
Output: 3,01
